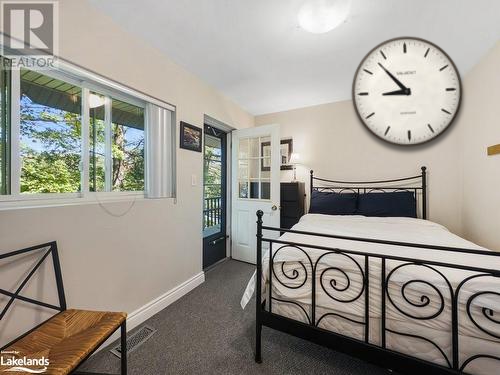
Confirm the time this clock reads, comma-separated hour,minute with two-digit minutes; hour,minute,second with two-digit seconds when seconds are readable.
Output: 8,53
